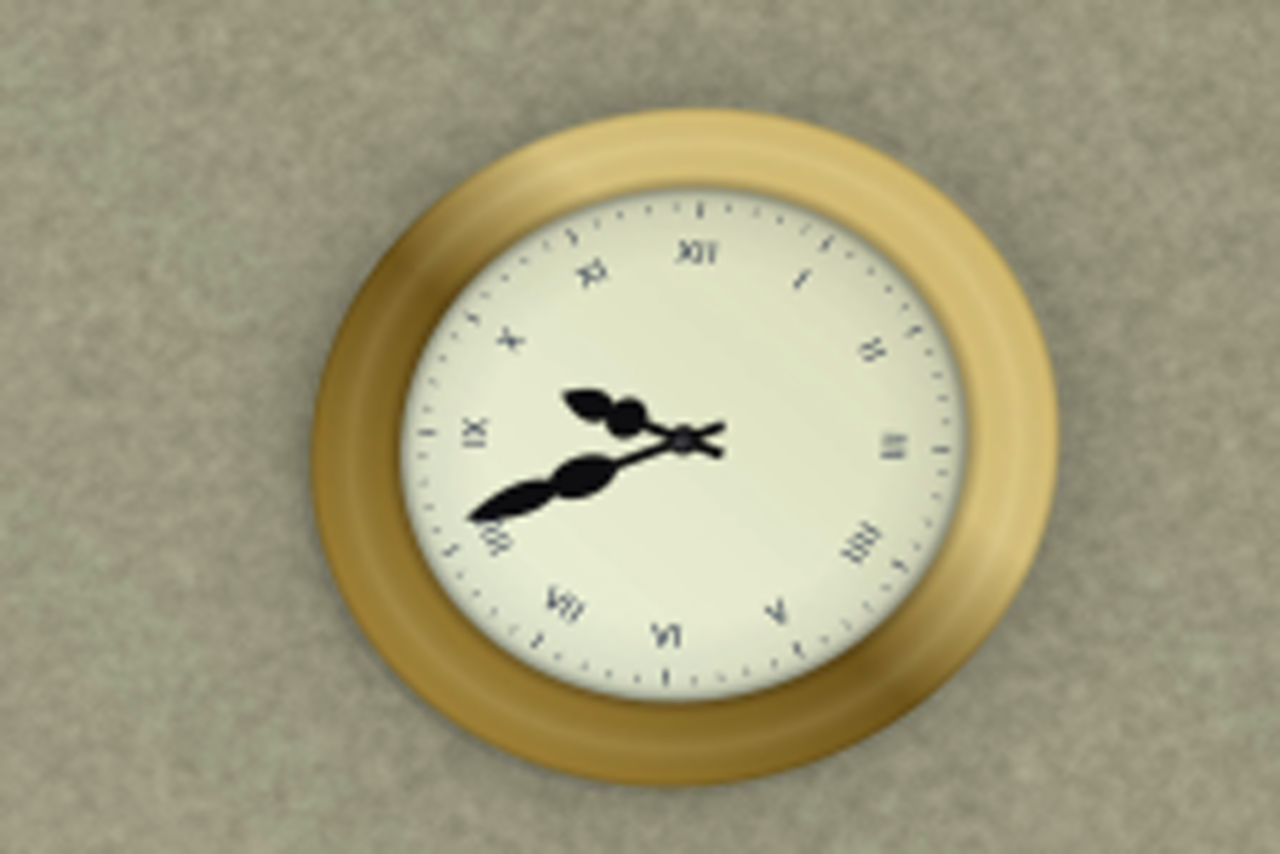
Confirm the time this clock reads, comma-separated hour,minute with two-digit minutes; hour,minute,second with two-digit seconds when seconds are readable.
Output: 9,41
